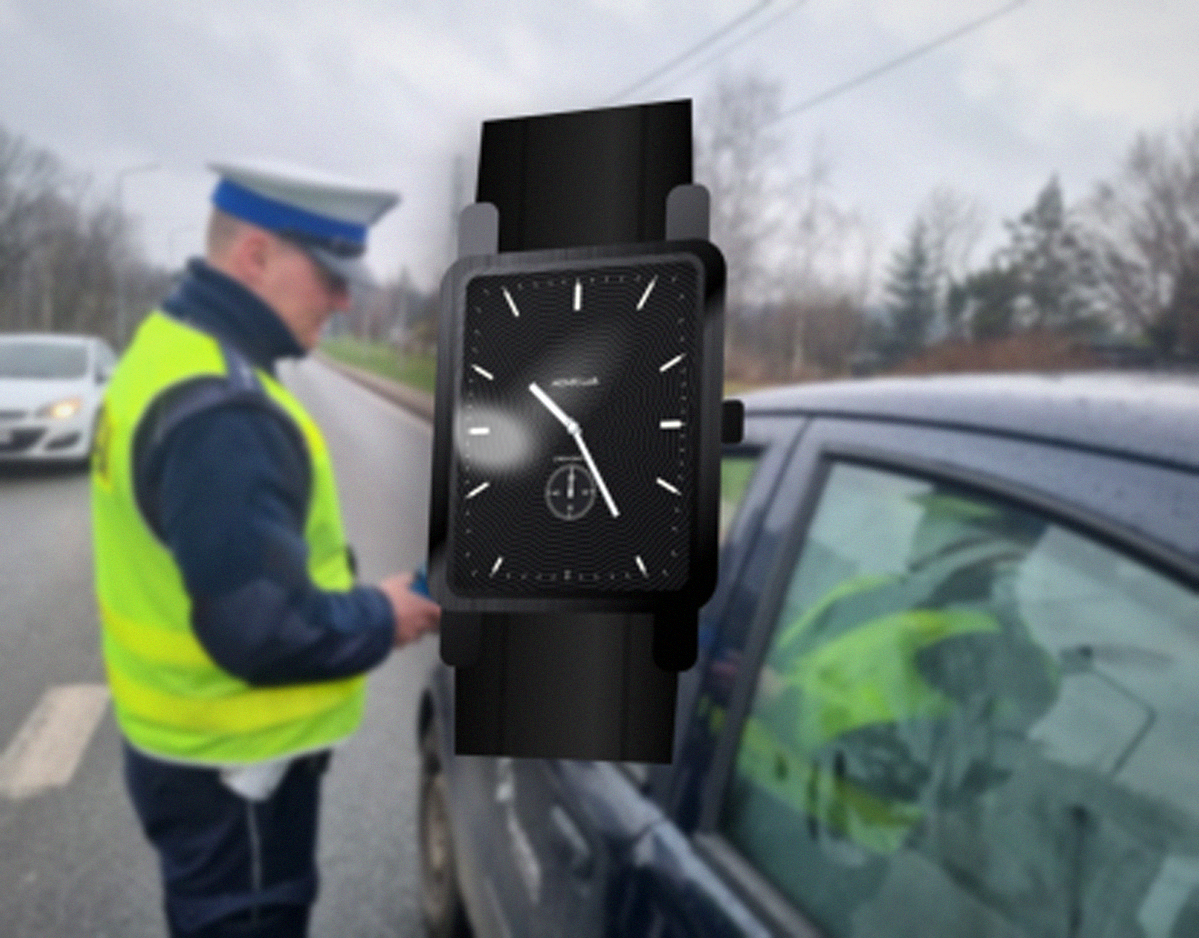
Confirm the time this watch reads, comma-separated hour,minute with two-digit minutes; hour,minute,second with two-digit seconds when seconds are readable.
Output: 10,25
